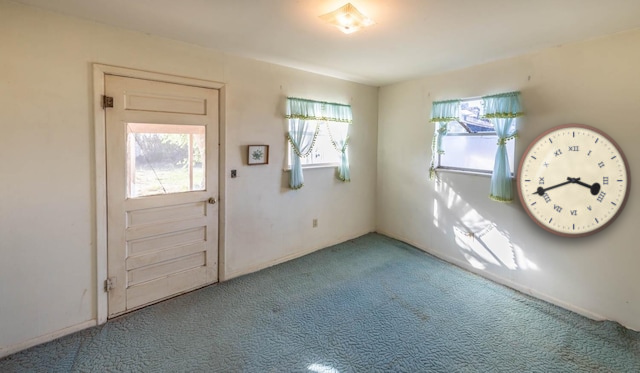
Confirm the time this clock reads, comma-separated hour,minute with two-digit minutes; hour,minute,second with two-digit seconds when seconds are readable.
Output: 3,42
